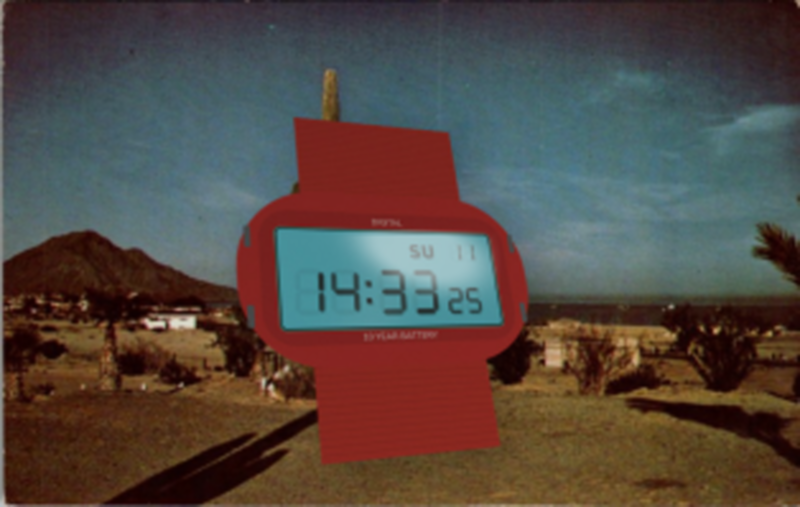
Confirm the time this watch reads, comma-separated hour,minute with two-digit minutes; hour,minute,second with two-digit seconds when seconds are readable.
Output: 14,33,25
